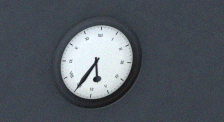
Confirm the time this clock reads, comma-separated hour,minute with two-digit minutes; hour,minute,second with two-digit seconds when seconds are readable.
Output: 5,35
